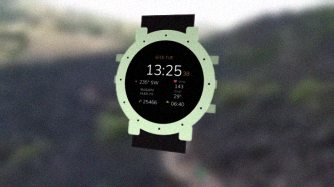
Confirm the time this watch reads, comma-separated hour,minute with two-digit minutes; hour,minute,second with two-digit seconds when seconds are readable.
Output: 13,25
